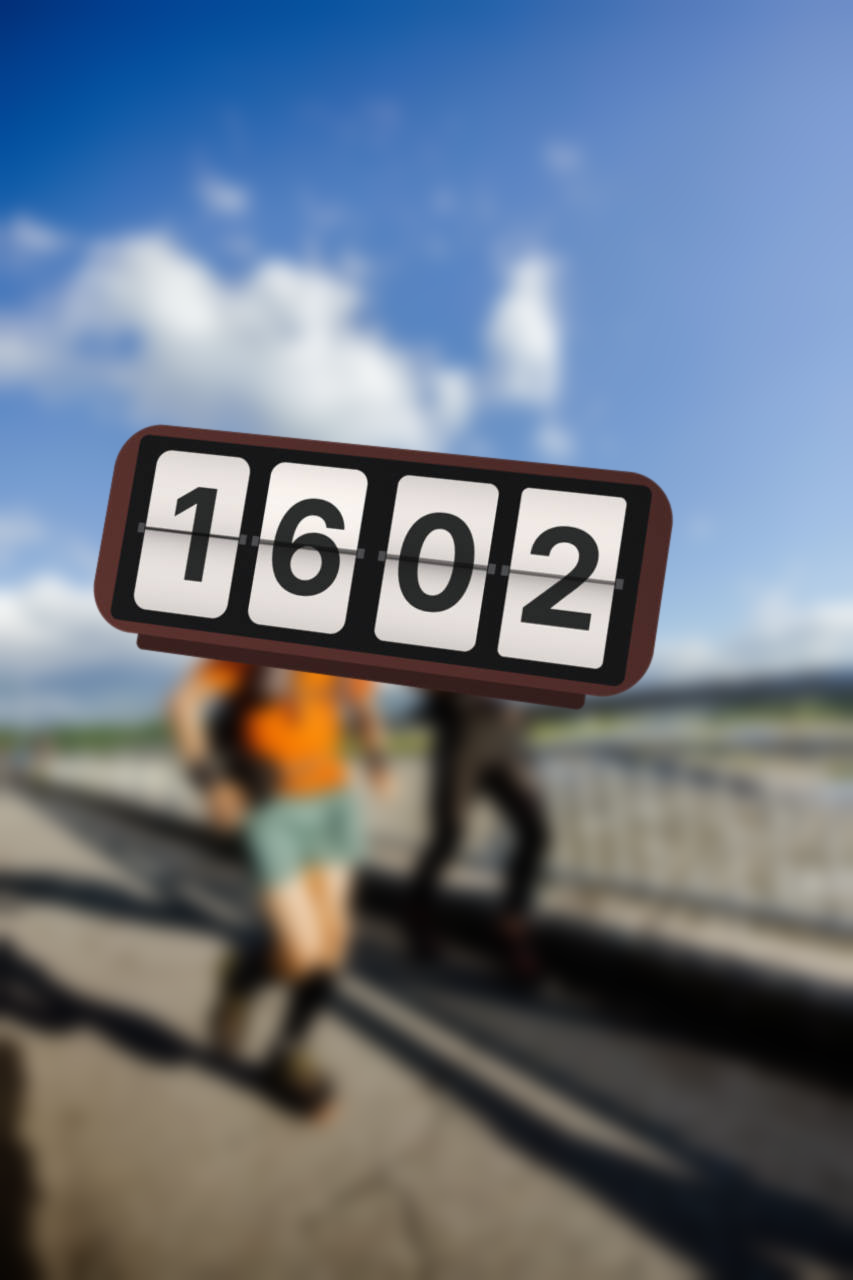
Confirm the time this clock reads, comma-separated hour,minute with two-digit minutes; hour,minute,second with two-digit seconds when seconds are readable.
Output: 16,02
